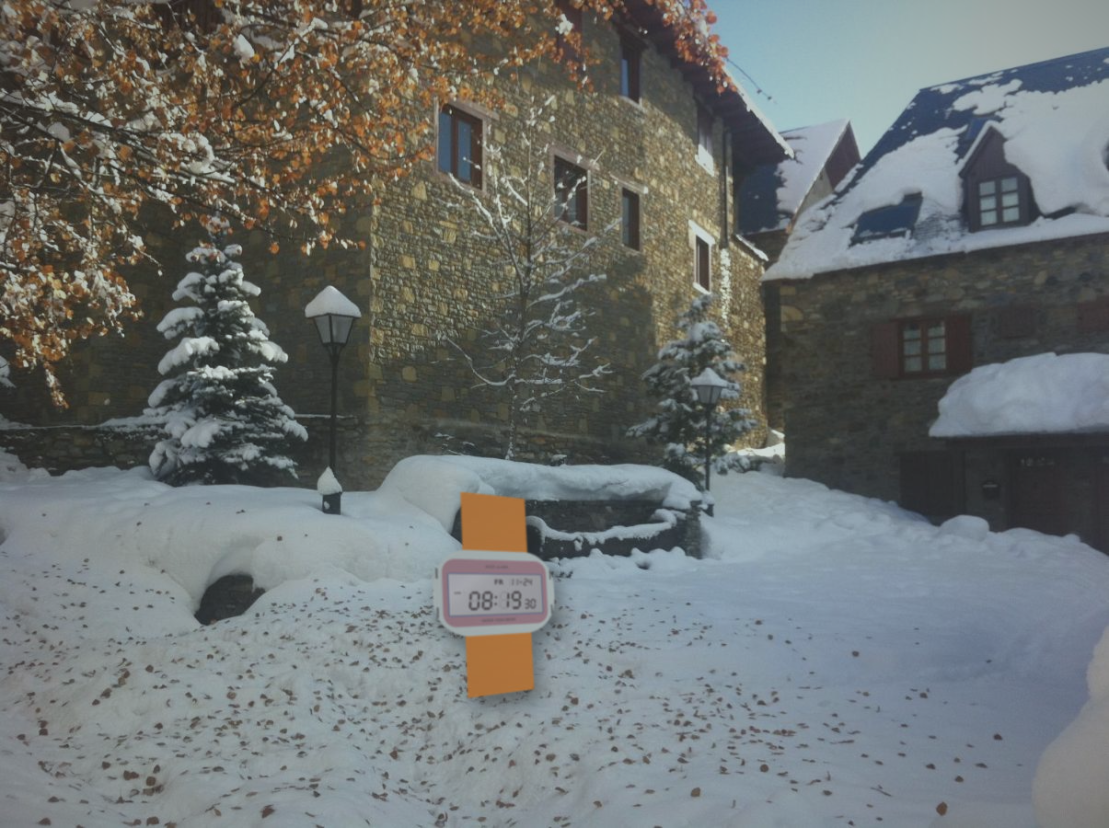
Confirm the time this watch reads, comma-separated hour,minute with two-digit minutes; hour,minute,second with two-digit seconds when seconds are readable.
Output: 8,19
